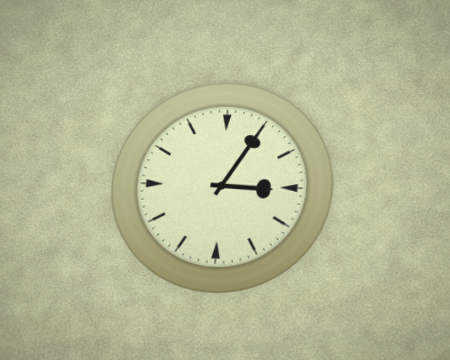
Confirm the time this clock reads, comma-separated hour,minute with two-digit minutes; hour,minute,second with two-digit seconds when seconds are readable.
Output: 3,05
